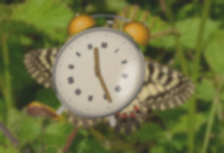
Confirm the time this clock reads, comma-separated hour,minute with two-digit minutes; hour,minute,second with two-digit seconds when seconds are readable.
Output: 11,24
